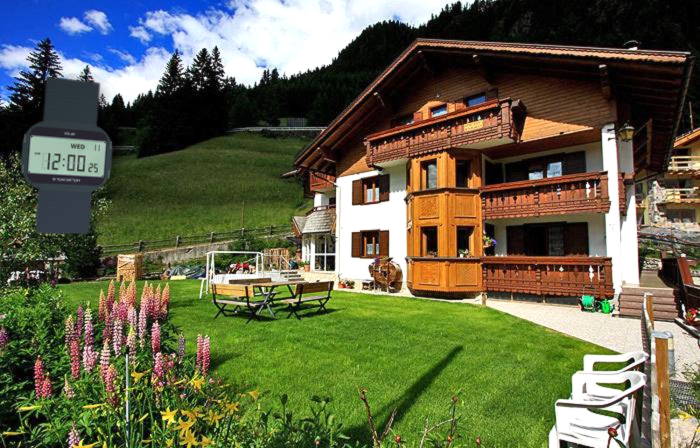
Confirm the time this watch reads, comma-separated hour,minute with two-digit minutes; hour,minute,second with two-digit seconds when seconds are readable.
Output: 12,00
